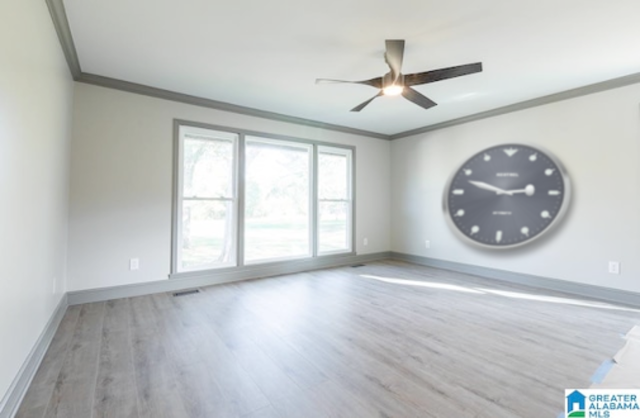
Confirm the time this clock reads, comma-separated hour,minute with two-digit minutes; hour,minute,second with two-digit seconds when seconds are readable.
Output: 2,48
